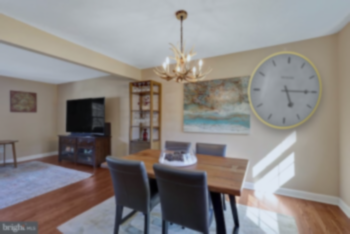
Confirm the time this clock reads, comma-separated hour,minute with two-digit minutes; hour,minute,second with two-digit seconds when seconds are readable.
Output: 5,15
